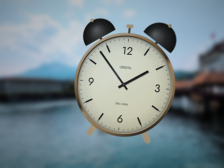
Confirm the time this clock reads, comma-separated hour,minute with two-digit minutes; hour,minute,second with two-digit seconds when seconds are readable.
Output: 1,53
